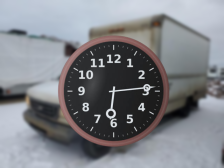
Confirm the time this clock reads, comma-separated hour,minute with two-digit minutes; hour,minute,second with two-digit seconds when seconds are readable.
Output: 6,14
